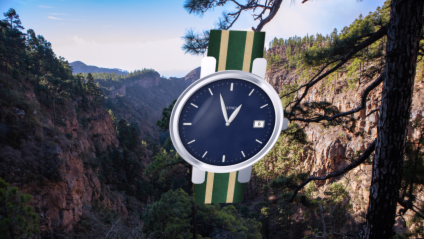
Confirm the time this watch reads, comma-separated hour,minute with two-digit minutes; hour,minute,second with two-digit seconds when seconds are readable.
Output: 12,57
